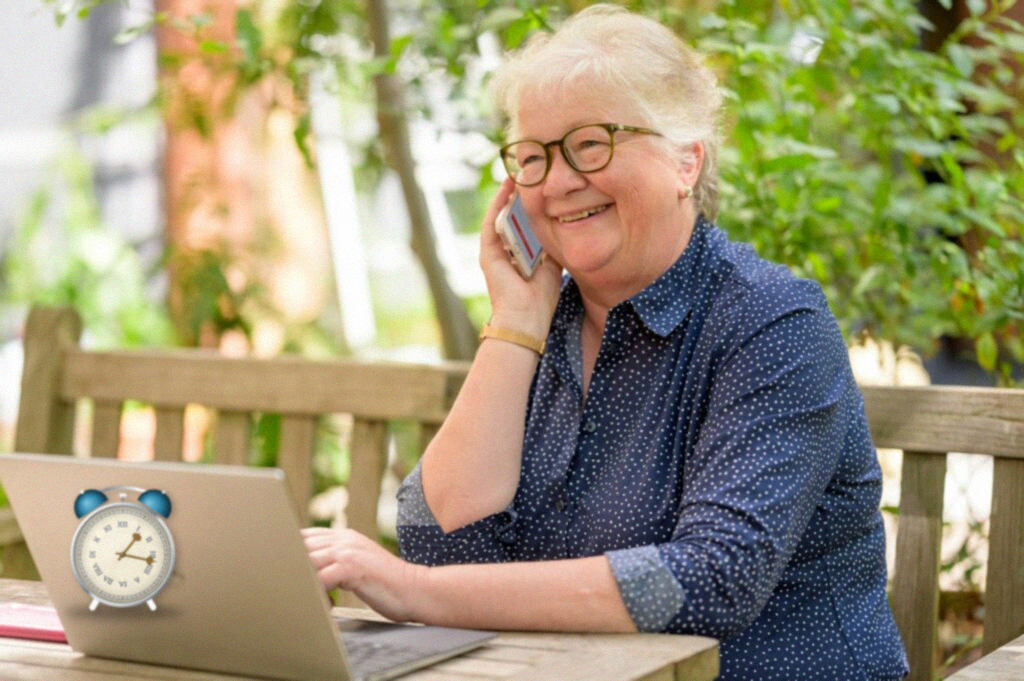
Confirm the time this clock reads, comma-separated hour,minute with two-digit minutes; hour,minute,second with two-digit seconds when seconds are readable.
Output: 1,17
